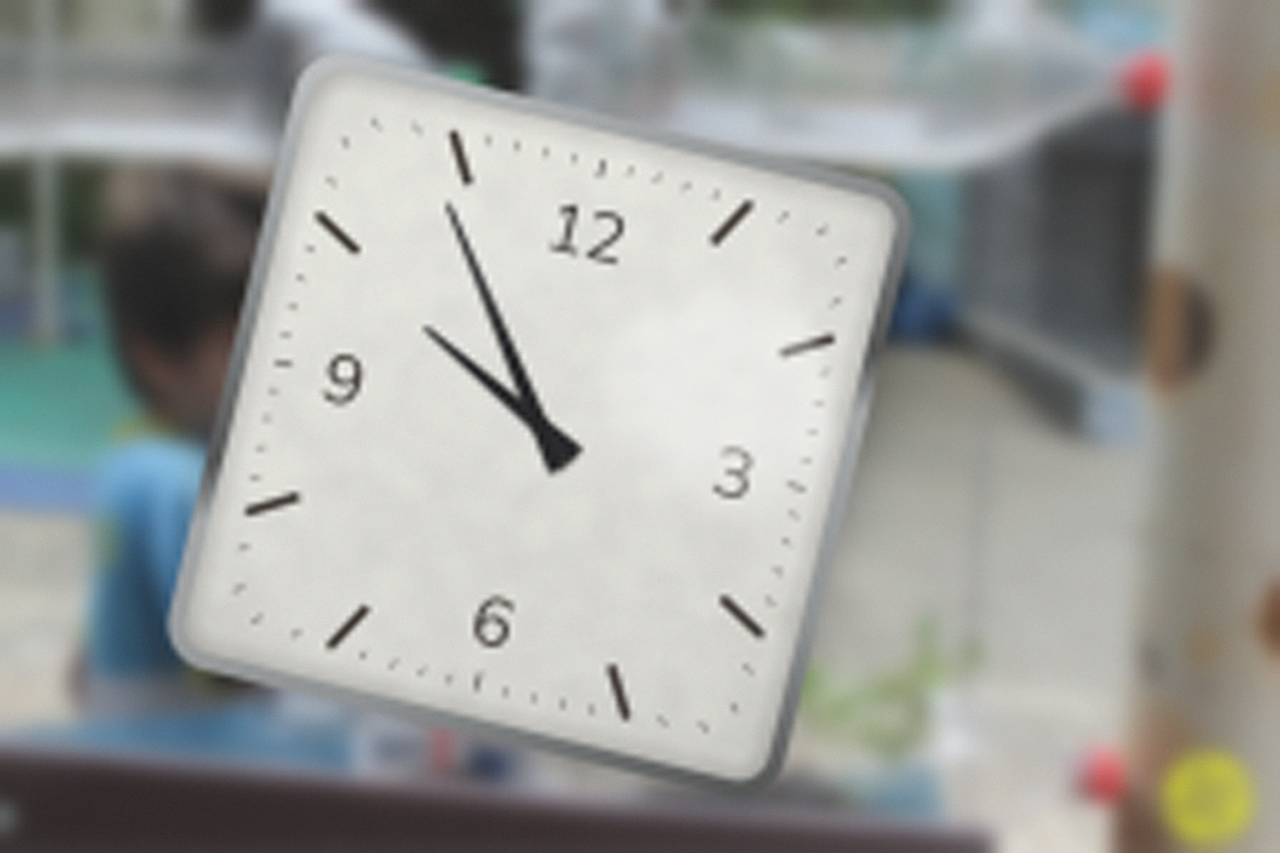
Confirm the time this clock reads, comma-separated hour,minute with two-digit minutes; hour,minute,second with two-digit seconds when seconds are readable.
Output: 9,54
